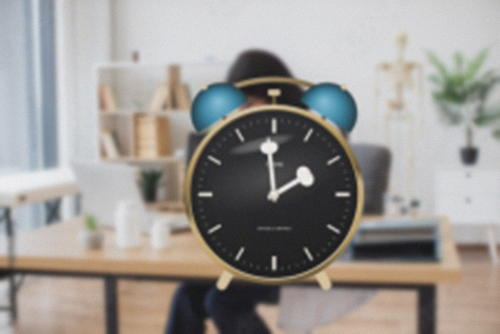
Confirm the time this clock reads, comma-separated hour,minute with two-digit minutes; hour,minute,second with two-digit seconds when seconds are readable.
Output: 1,59
